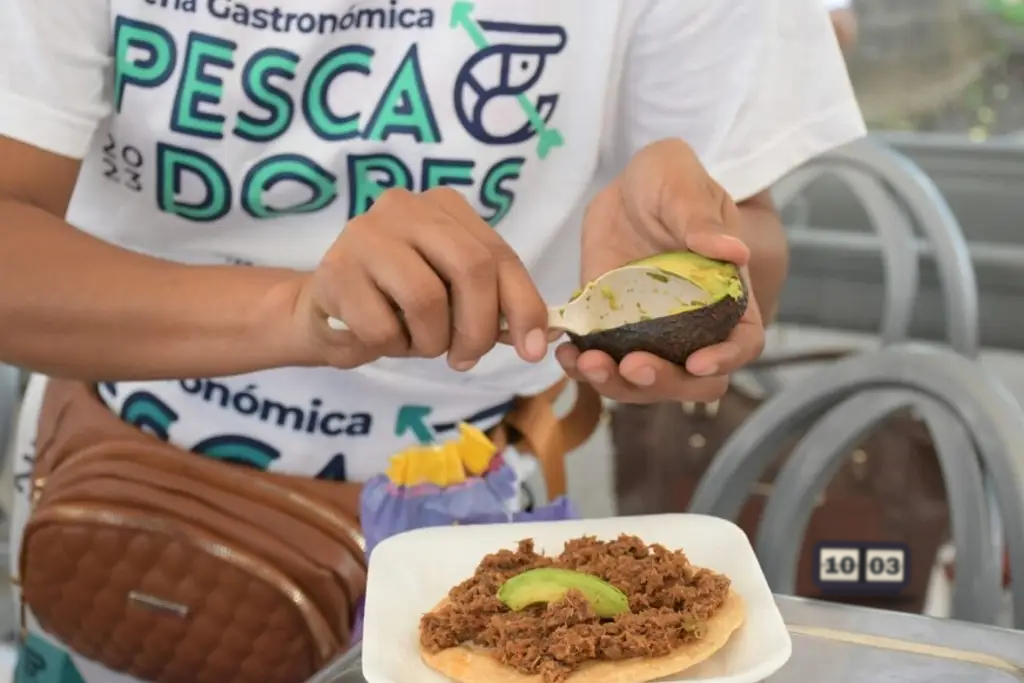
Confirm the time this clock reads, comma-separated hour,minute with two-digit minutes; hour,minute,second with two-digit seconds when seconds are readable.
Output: 10,03
